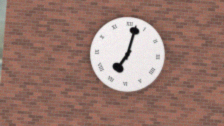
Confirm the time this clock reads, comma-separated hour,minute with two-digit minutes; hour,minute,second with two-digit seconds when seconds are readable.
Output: 7,02
